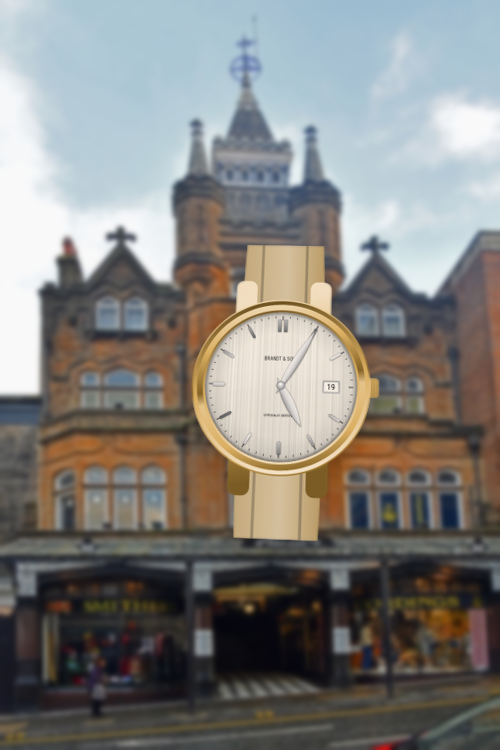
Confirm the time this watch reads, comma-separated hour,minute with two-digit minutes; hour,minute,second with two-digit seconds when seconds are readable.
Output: 5,05
